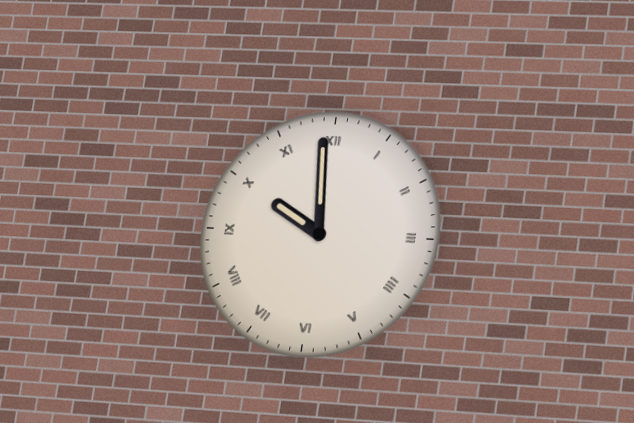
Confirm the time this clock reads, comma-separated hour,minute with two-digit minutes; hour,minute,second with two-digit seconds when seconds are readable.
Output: 9,59
